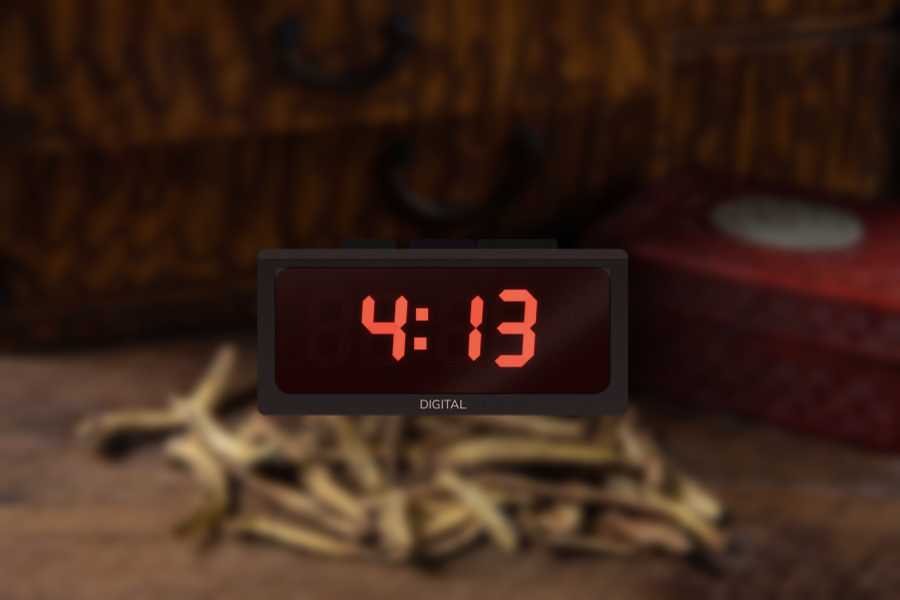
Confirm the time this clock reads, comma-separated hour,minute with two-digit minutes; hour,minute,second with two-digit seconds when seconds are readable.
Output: 4,13
